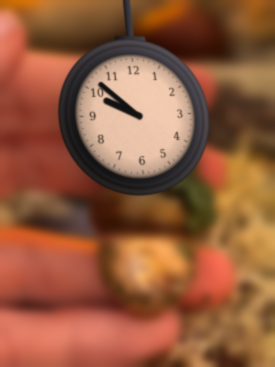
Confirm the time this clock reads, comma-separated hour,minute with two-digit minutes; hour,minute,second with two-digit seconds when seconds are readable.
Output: 9,52
